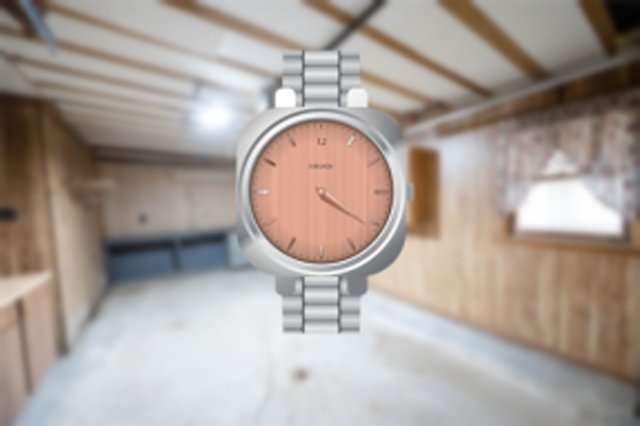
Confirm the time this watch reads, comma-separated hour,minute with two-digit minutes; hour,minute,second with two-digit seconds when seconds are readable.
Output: 4,21
